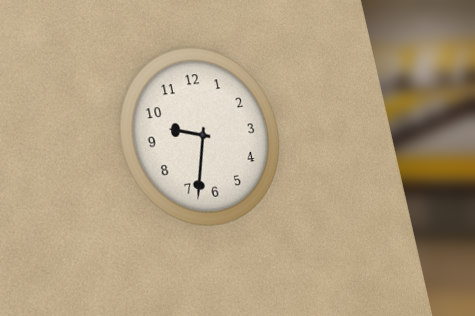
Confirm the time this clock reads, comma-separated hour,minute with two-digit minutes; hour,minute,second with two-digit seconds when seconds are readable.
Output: 9,33
